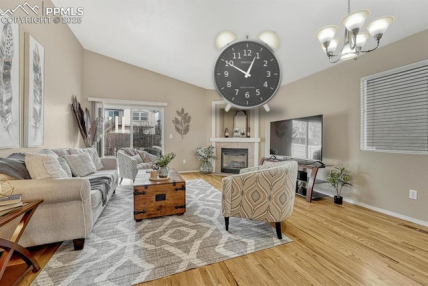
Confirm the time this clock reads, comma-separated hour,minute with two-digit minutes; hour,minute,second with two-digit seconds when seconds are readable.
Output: 12,50
